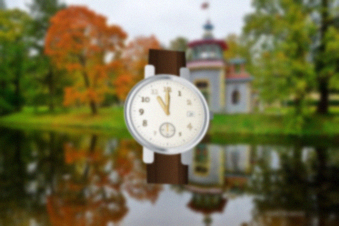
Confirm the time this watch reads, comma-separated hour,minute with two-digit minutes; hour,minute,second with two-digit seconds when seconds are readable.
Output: 11,00
